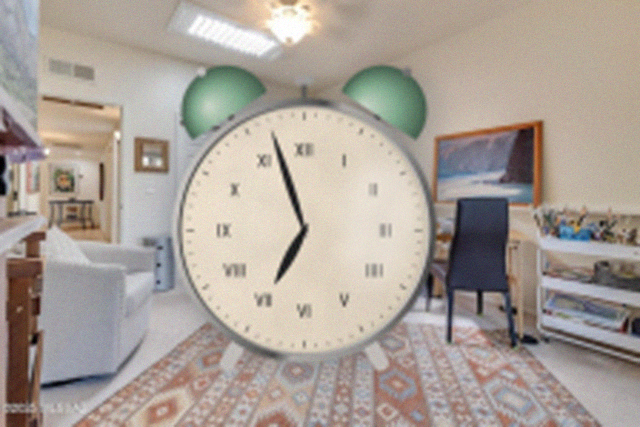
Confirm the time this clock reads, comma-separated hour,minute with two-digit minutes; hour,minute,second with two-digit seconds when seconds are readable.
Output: 6,57
